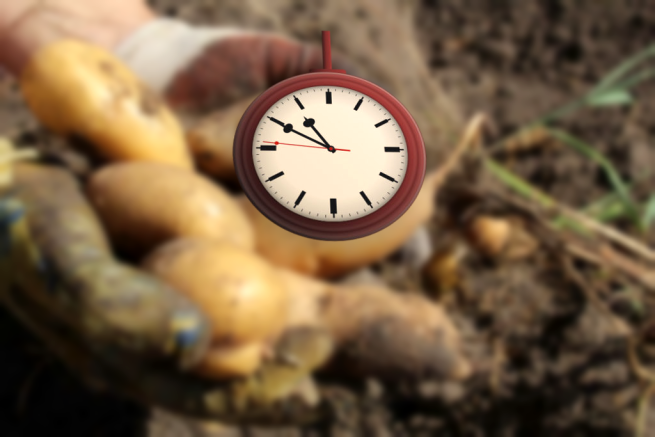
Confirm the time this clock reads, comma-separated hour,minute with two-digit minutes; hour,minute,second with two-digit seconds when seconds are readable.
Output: 10,49,46
